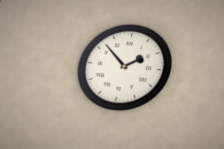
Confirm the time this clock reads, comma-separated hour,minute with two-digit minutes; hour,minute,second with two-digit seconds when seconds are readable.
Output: 1,52
